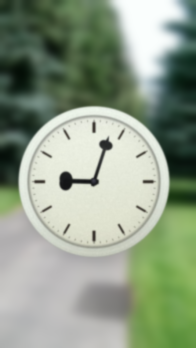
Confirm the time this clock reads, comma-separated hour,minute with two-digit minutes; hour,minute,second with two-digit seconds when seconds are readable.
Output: 9,03
